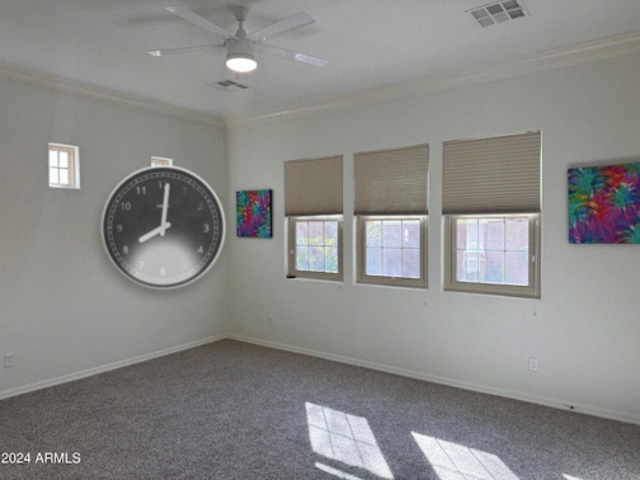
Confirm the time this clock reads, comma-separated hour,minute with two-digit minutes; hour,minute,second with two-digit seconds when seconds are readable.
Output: 8,01
